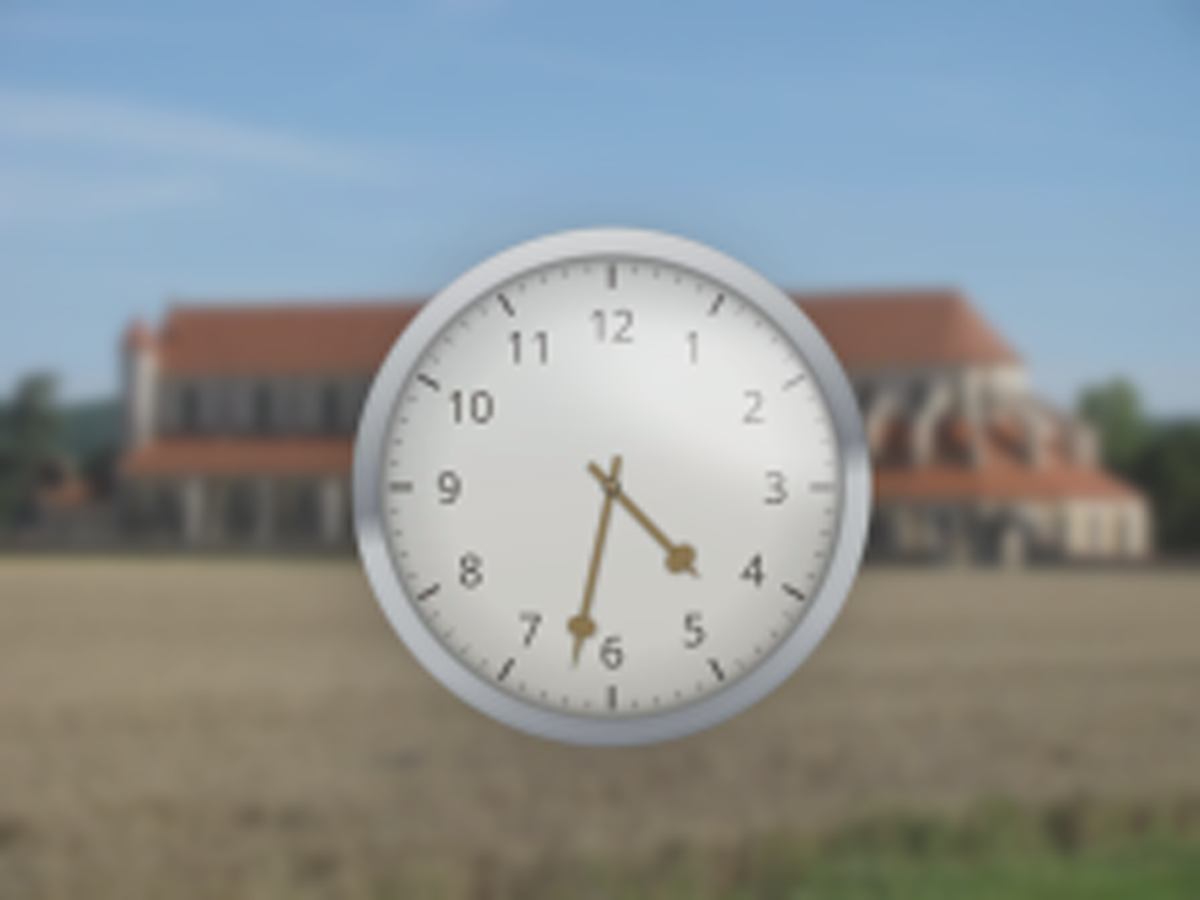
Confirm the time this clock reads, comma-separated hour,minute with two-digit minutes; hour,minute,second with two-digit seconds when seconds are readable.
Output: 4,32
